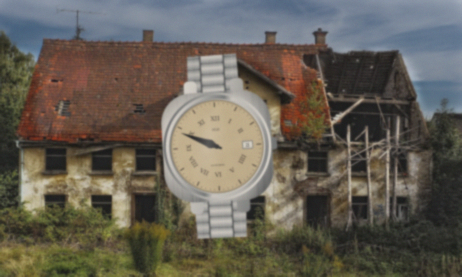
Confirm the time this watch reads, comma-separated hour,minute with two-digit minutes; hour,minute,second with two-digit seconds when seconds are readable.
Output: 9,49
